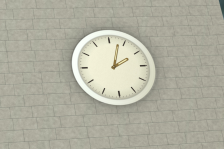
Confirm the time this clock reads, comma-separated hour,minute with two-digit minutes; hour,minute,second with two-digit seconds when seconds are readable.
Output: 2,03
